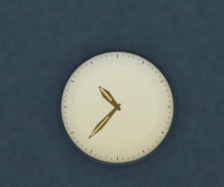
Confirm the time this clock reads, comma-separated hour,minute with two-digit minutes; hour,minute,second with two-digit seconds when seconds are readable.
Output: 10,37
